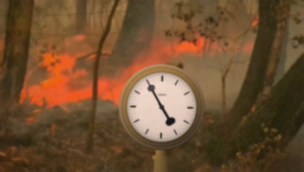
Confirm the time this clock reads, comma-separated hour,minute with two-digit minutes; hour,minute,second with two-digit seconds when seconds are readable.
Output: 4,55
